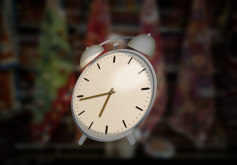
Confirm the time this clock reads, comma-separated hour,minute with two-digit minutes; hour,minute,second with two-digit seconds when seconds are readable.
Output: 6,44
